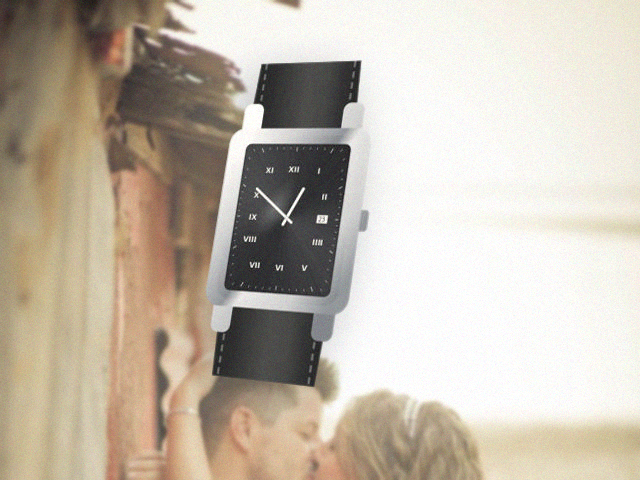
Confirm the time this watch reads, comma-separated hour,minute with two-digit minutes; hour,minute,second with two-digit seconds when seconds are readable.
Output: 12,51
